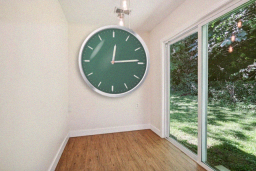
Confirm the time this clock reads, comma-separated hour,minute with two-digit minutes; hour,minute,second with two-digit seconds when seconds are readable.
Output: 12,14
